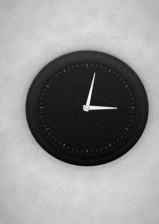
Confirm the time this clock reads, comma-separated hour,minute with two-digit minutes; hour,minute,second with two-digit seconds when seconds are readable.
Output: 3,02
